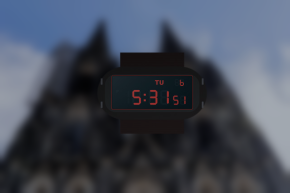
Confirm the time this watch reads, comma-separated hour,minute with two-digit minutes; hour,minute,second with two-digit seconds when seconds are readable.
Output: 5,31,51
